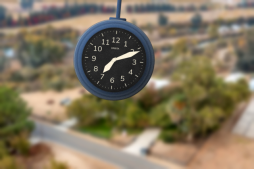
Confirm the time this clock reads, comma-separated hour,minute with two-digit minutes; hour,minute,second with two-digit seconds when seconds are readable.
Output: 7,11
